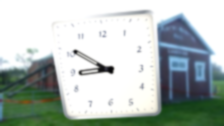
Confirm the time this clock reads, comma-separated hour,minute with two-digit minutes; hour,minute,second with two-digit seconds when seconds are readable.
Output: 8,51
